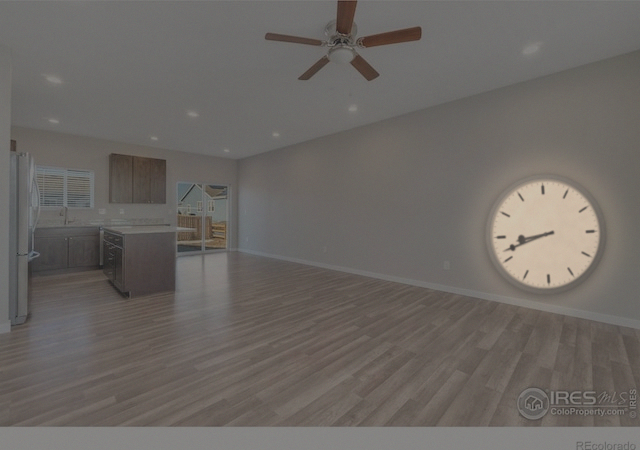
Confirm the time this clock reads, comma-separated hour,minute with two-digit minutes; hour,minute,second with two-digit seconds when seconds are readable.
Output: 8,42
